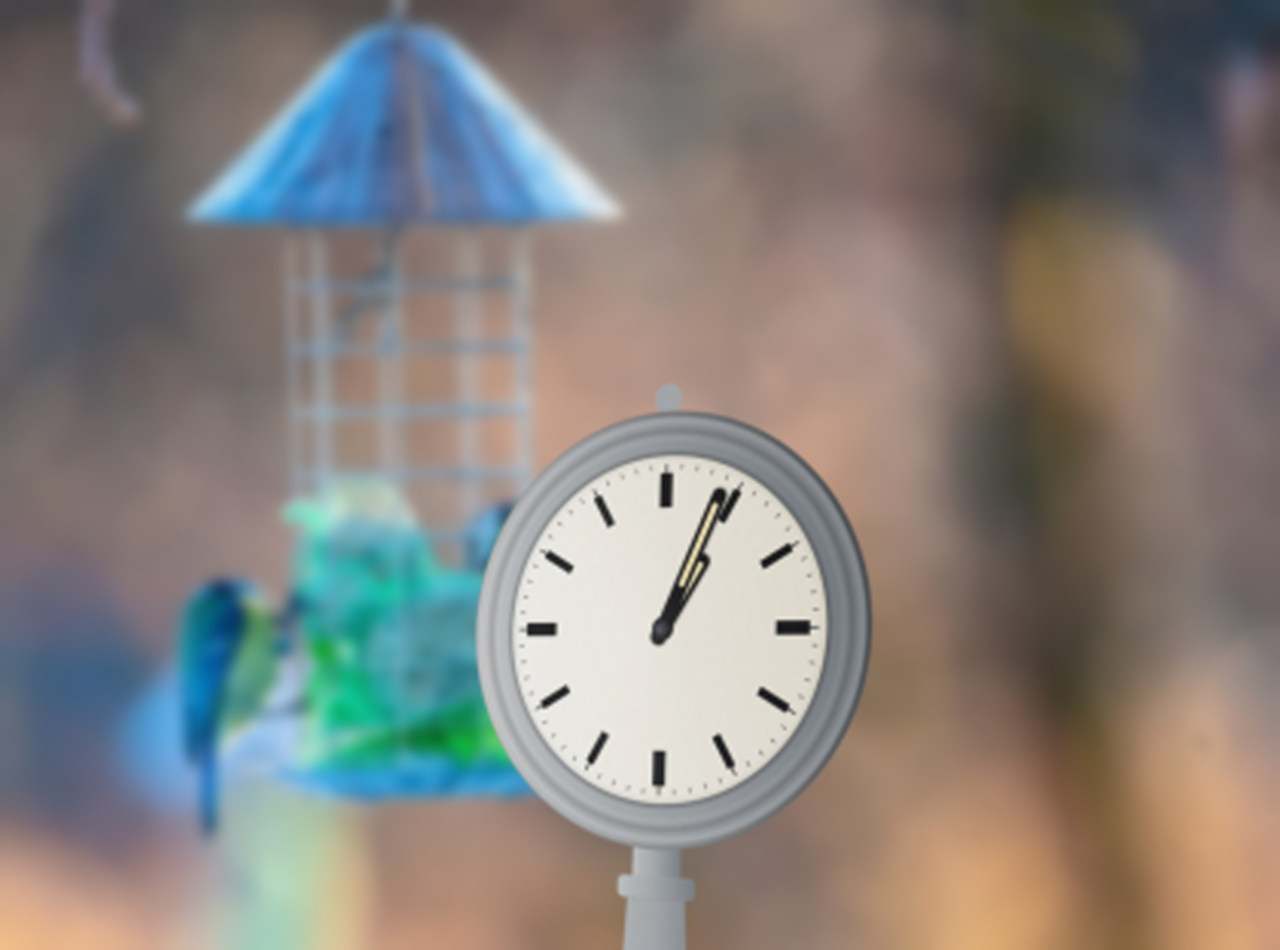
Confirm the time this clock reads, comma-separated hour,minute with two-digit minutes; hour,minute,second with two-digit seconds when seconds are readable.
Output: 1,04
